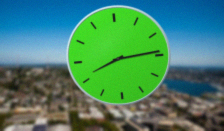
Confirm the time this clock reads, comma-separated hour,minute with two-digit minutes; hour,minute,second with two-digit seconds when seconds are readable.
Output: 8,14
